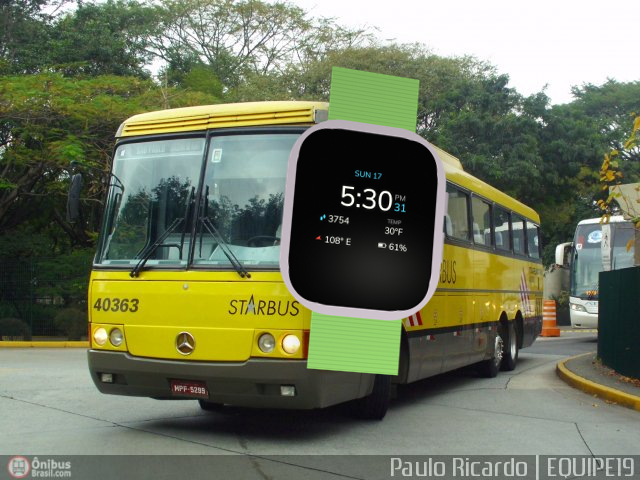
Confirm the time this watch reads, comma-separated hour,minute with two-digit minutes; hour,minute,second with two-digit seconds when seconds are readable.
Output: 5,30,31
